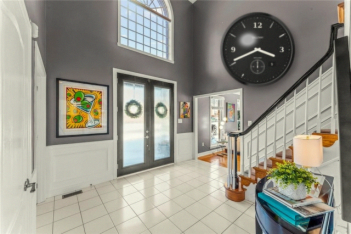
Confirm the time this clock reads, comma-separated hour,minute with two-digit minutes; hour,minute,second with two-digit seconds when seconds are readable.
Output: 3,41
